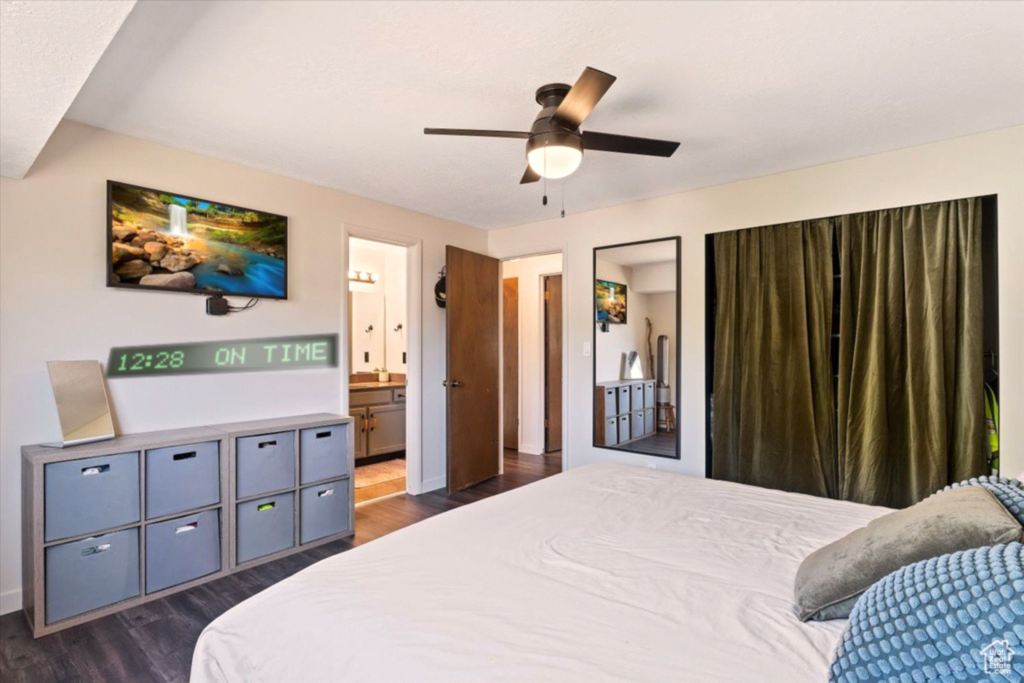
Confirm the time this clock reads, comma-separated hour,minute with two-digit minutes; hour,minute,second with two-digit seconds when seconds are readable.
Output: 12,28
